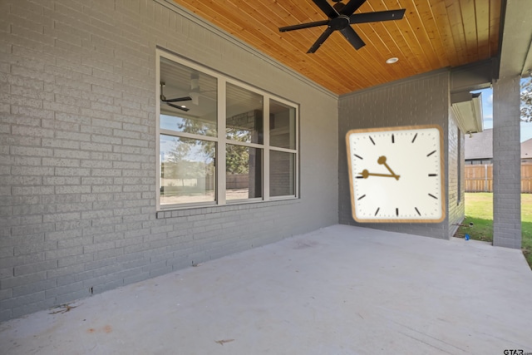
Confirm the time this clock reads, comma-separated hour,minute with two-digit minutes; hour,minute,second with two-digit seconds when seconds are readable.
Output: 10,46
